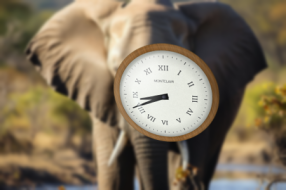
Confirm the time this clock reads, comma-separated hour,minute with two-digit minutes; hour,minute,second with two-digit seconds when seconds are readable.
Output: 8,41
